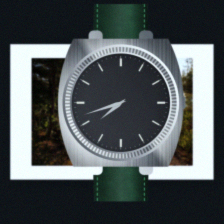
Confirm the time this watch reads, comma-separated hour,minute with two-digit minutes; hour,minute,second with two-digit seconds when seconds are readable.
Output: 7,42
